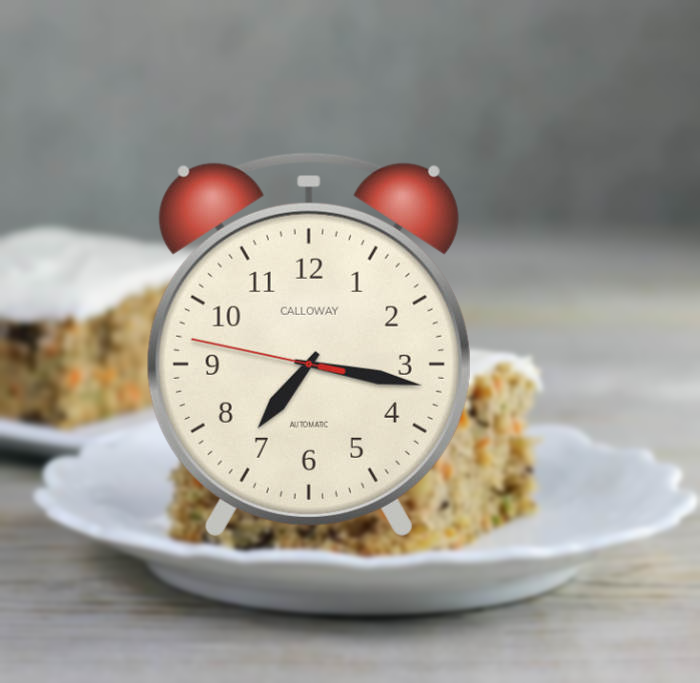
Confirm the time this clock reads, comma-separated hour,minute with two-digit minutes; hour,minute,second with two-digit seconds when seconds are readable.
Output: 7,16,47
